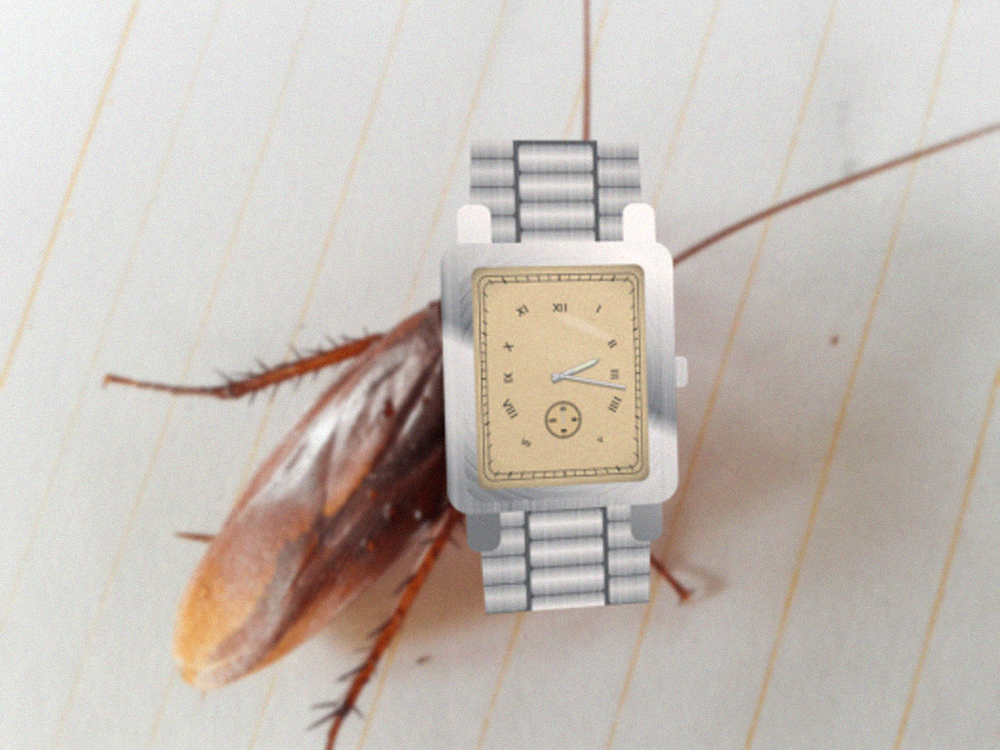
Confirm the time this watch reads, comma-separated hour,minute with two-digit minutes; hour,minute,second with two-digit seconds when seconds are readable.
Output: 2,17
